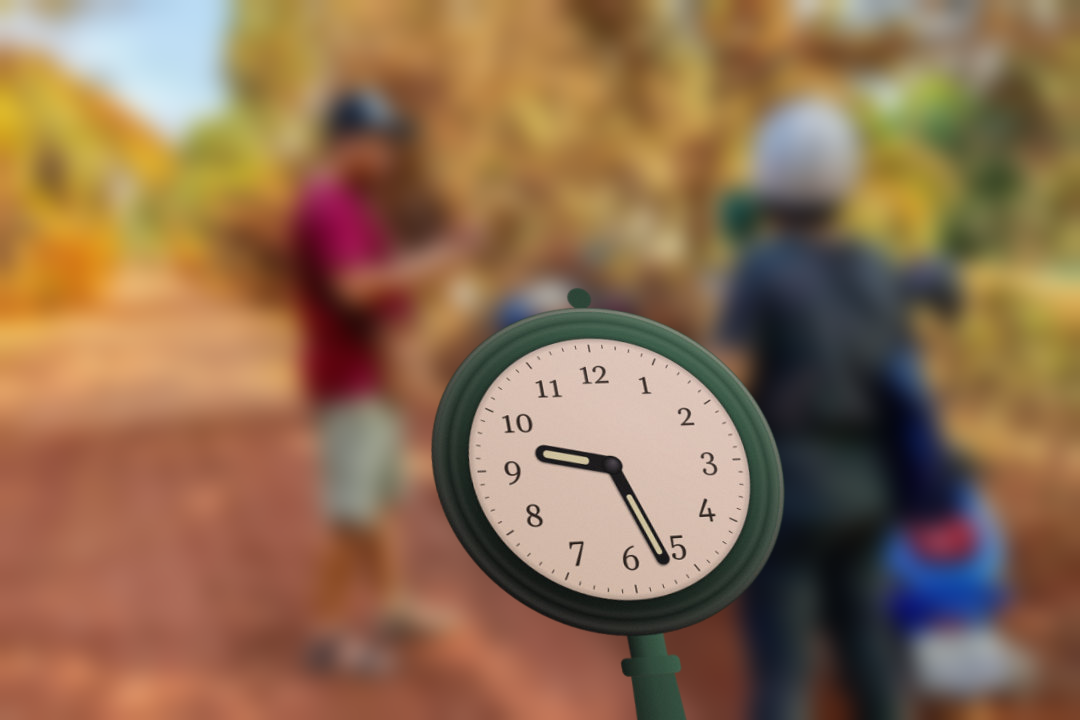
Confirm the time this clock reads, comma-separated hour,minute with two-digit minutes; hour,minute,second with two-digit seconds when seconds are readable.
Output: 9,27
